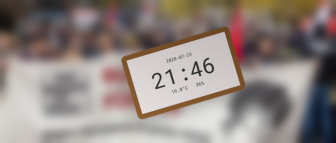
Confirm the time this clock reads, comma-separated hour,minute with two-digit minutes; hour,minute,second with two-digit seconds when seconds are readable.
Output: 21,46
